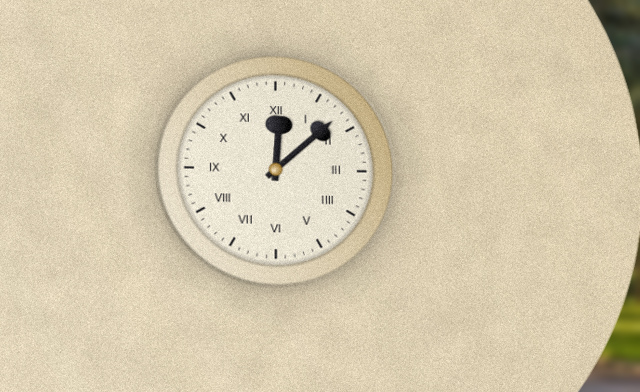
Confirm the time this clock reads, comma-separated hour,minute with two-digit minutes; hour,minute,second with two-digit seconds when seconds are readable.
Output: 12,08
